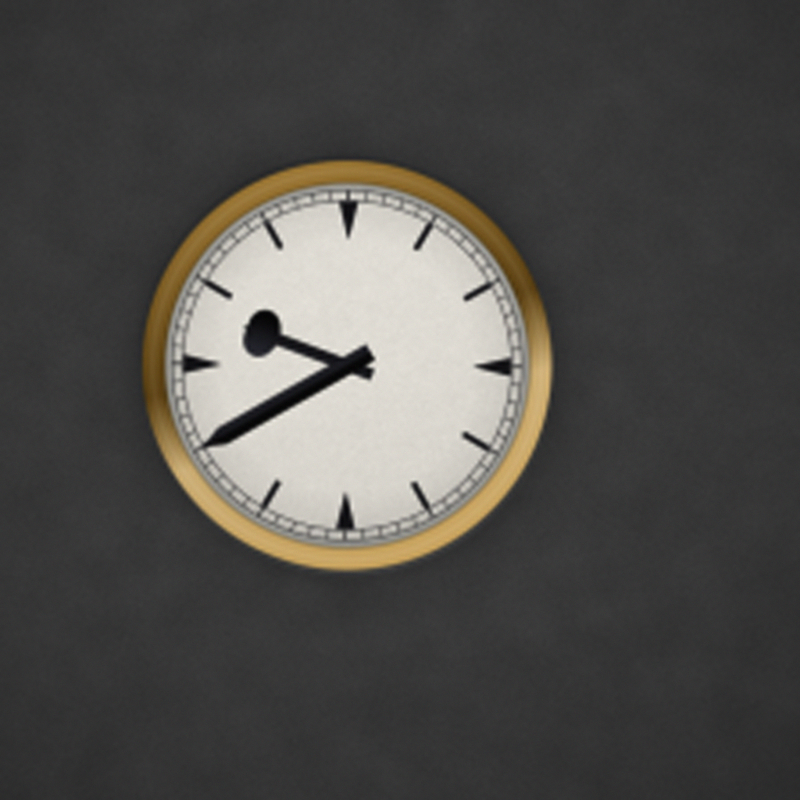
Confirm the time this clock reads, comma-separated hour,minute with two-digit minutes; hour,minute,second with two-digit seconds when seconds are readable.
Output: 9,40
